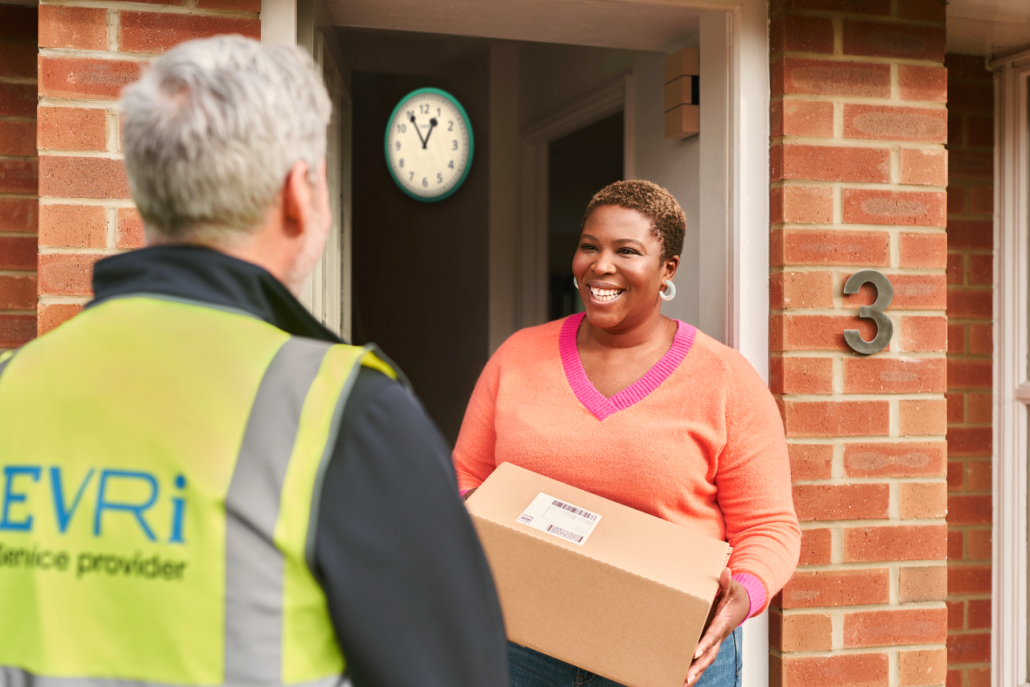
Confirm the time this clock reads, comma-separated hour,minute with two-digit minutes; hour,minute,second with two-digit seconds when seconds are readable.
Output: 12,55
